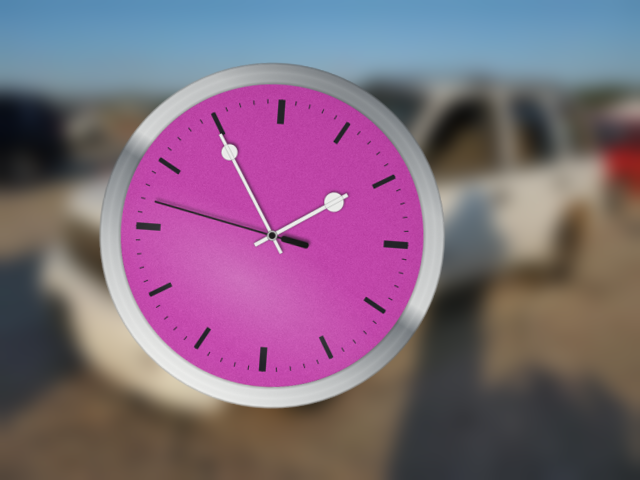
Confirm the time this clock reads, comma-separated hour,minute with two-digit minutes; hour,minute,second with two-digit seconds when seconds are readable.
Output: 1,54,47
